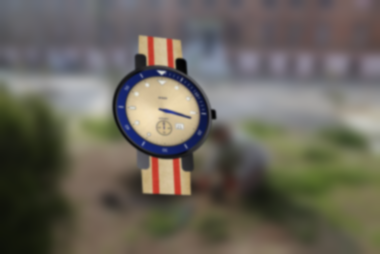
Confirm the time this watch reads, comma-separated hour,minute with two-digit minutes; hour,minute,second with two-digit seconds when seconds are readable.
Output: 3,17
